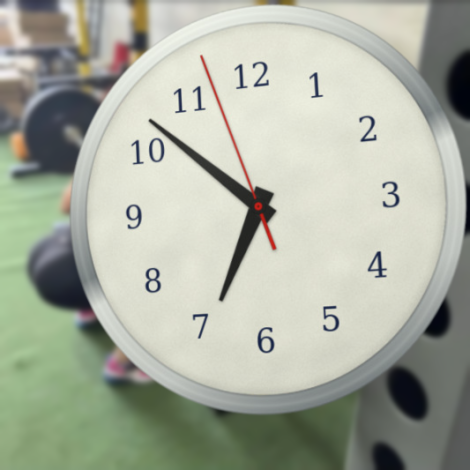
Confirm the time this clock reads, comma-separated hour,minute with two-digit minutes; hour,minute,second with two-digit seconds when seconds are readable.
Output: 6,51,57
